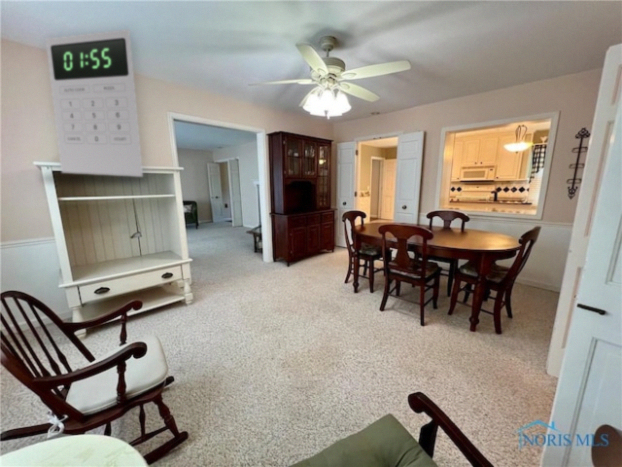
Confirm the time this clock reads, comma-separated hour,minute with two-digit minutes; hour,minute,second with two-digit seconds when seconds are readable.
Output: 1,55
